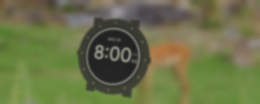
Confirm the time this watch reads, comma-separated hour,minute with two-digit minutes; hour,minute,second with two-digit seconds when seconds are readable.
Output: 8,00
